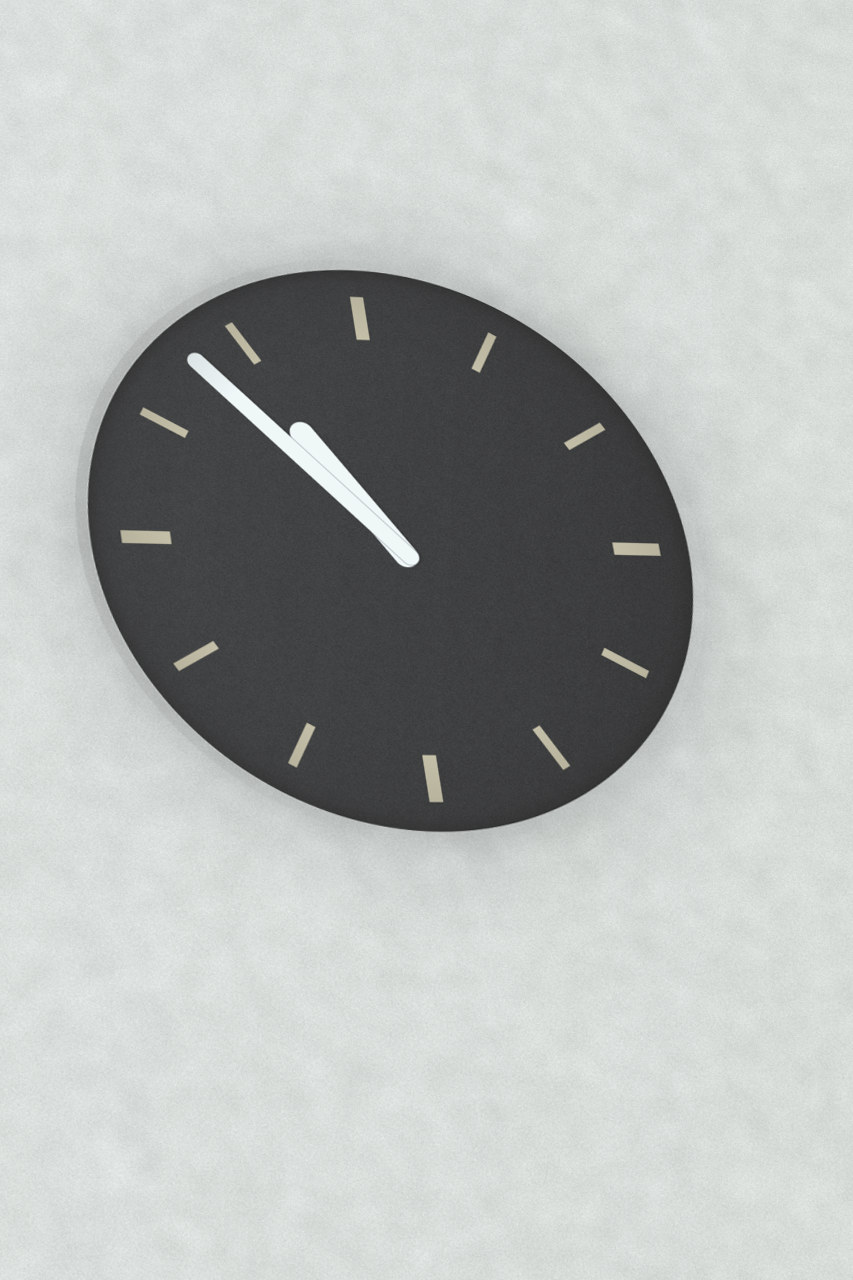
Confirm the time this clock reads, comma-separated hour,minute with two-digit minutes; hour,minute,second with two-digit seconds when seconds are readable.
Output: 10,53
